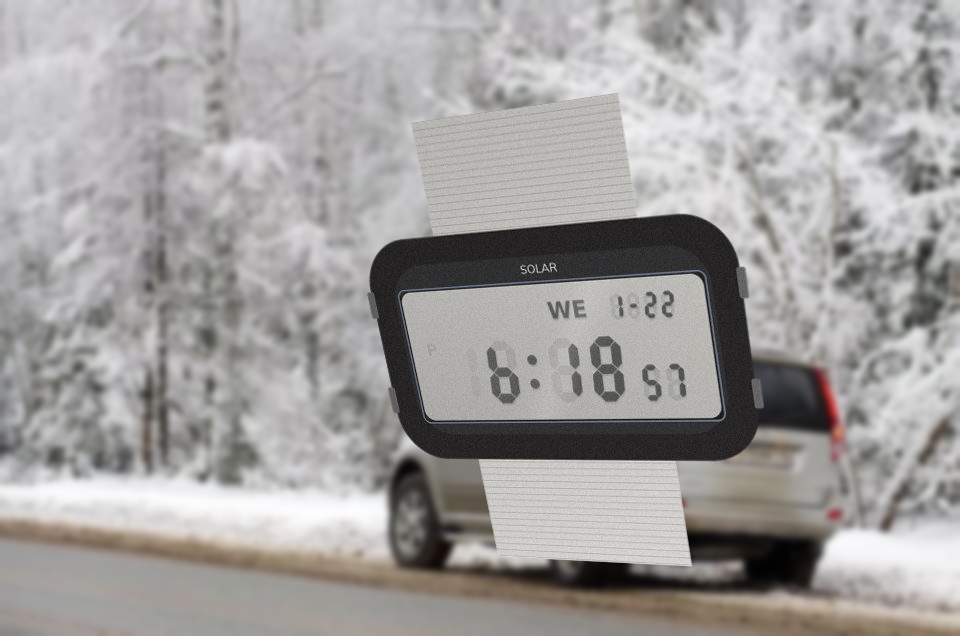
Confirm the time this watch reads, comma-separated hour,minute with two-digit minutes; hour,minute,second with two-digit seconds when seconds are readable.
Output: 6,18,57
